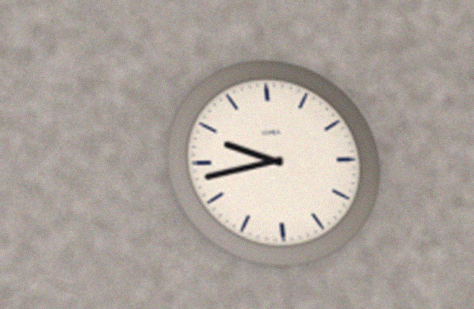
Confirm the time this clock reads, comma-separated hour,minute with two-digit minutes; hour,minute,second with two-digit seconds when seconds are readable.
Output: 9,43
